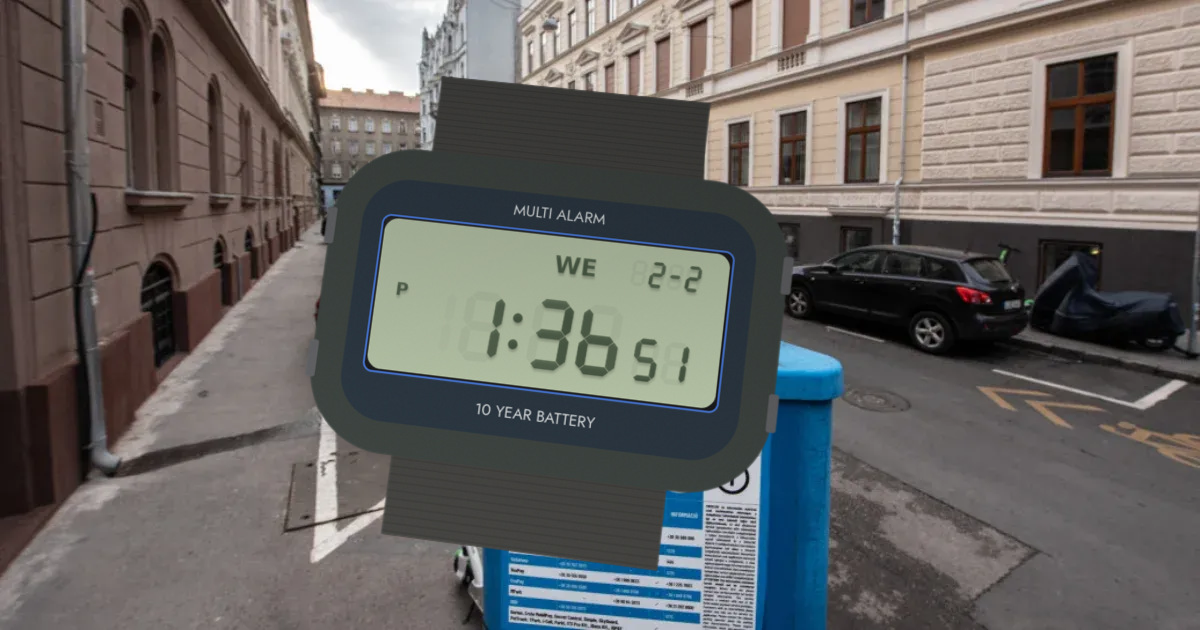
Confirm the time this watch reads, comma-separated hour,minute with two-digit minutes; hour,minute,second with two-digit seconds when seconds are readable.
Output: 1,36,51
